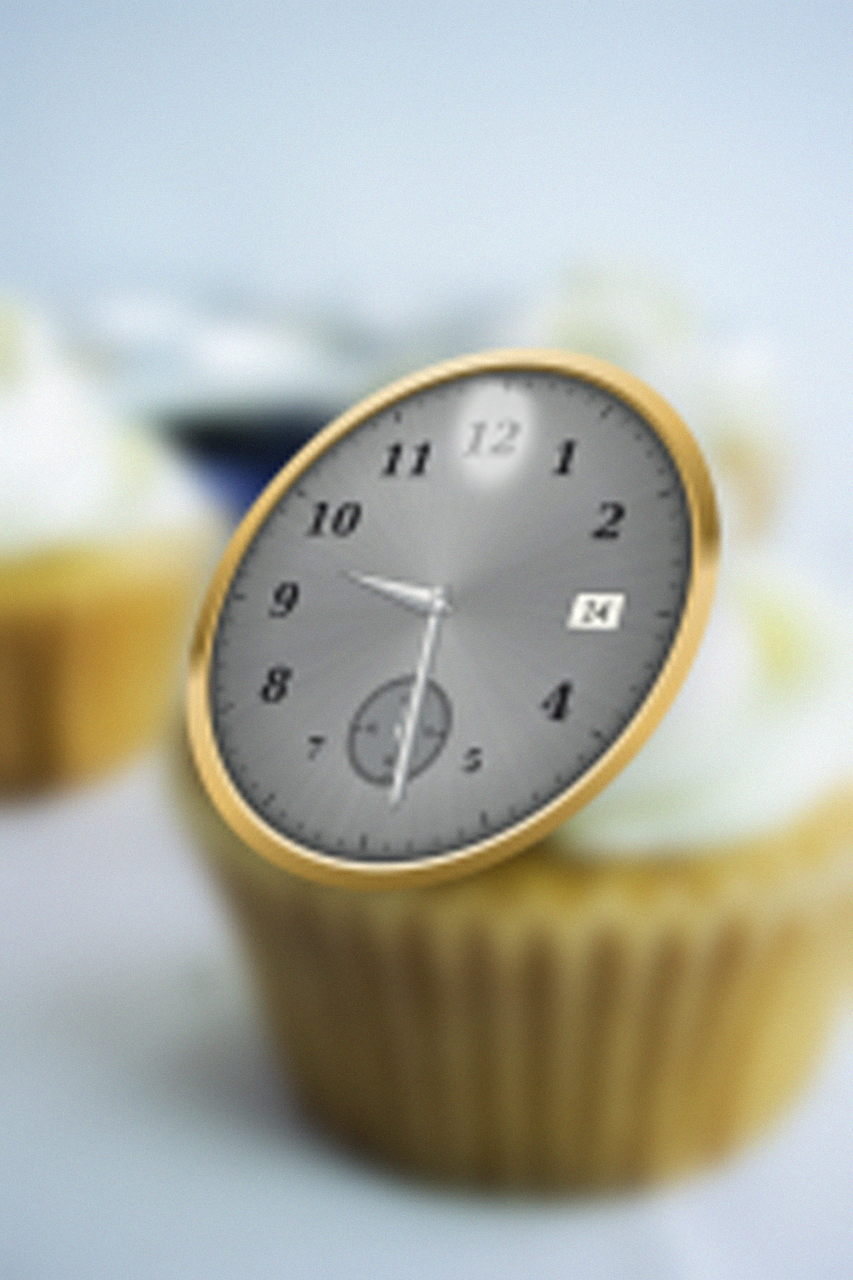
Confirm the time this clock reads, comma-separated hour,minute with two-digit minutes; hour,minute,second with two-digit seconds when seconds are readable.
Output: 9,29
